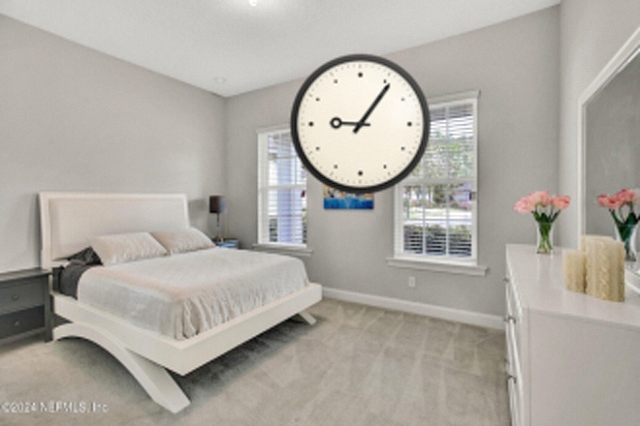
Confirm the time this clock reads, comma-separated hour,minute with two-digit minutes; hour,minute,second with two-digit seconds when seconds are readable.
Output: 9,06
